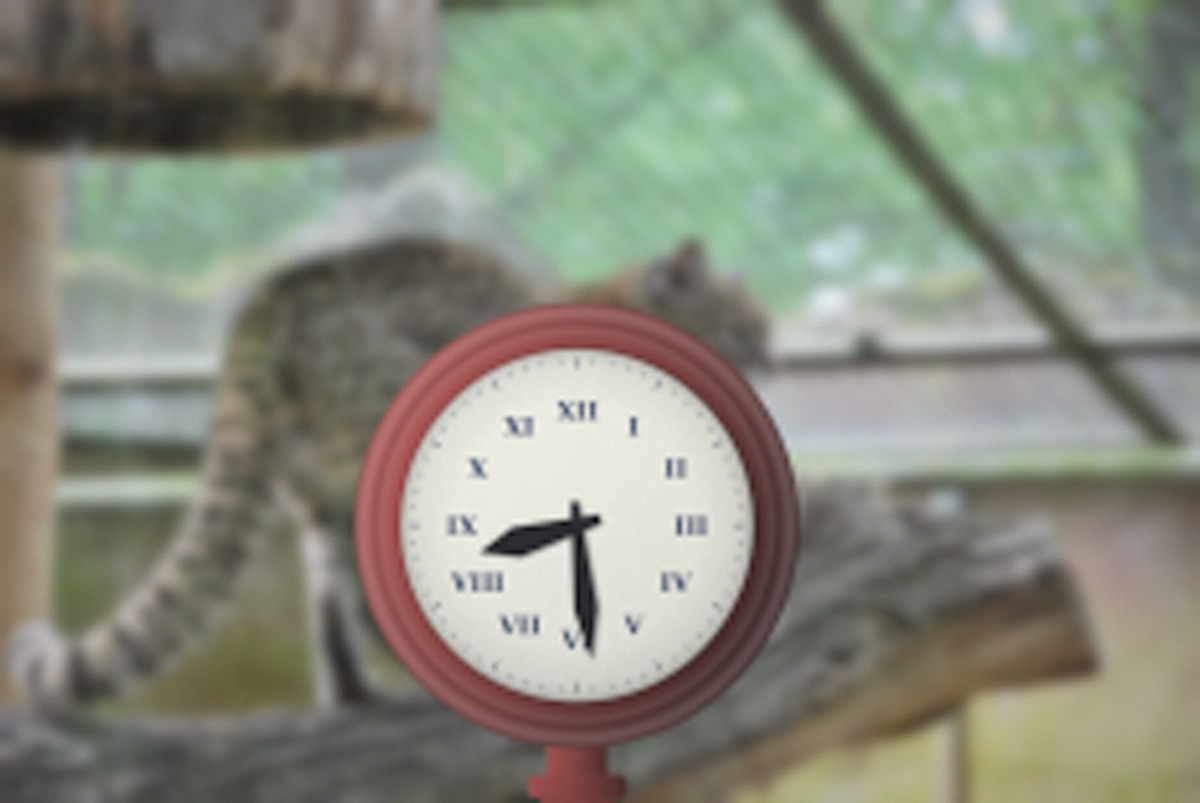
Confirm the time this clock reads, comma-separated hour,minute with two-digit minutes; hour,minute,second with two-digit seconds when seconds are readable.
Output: 8,29
